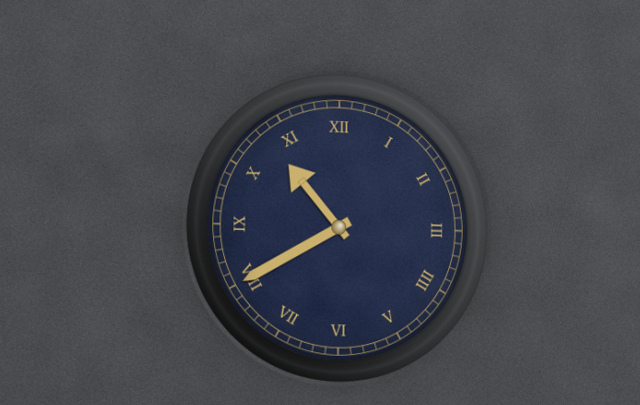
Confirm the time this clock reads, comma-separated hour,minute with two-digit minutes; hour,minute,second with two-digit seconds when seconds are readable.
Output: 10,40
